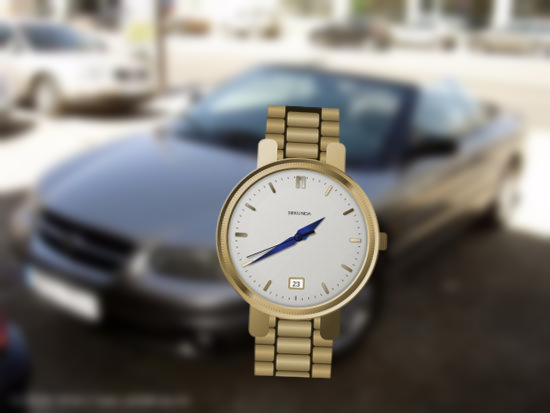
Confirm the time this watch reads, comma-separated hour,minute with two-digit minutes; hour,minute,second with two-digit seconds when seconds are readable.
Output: 1,39,41
